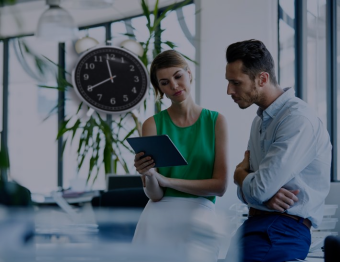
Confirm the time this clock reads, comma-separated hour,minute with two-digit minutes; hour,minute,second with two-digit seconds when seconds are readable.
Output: 11,40
